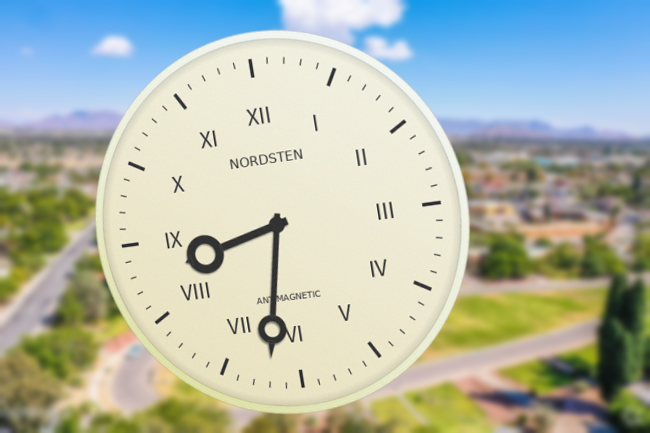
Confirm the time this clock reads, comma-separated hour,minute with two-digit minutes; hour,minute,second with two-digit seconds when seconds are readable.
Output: 8,32
